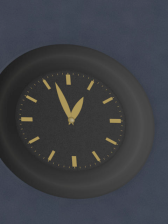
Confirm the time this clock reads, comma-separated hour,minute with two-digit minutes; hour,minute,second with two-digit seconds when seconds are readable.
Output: 12,57
